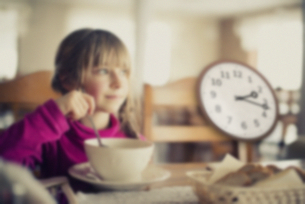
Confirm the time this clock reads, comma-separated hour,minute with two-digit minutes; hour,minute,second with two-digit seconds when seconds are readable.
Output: 2,17
